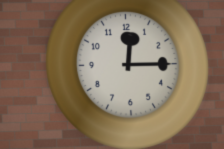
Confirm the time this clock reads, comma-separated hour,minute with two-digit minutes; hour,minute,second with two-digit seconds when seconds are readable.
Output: 12,15
